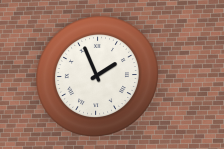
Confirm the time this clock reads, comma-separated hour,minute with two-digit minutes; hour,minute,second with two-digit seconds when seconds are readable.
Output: 1,56
